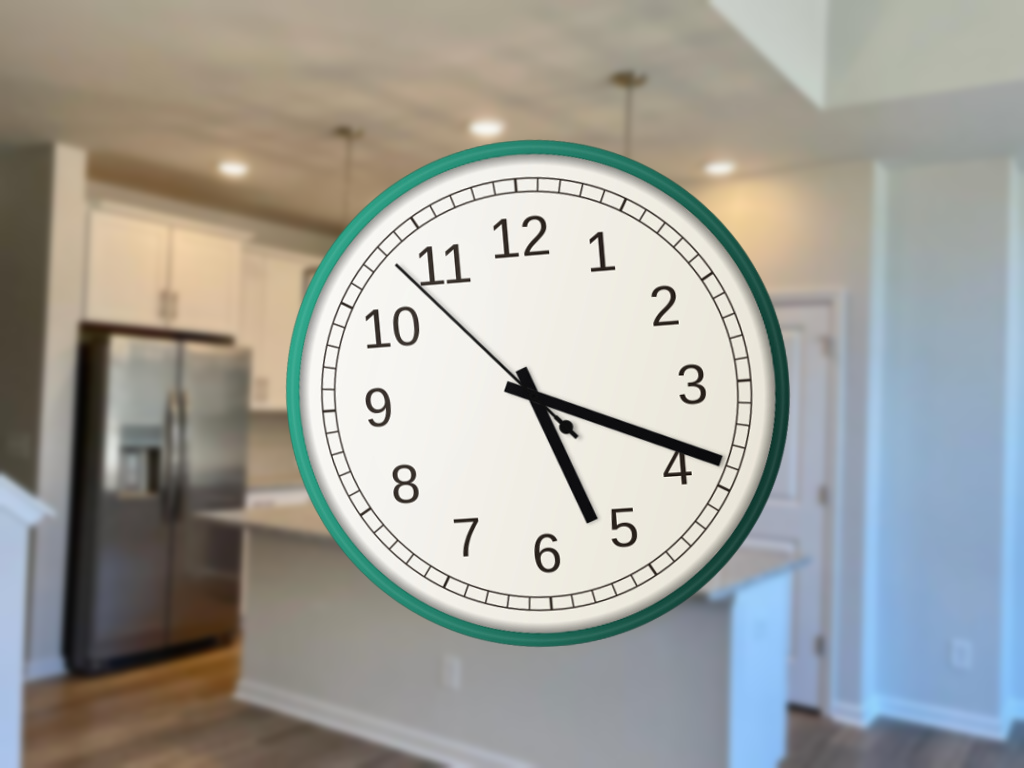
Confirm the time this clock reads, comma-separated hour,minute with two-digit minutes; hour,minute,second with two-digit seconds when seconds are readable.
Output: 5,18,53
